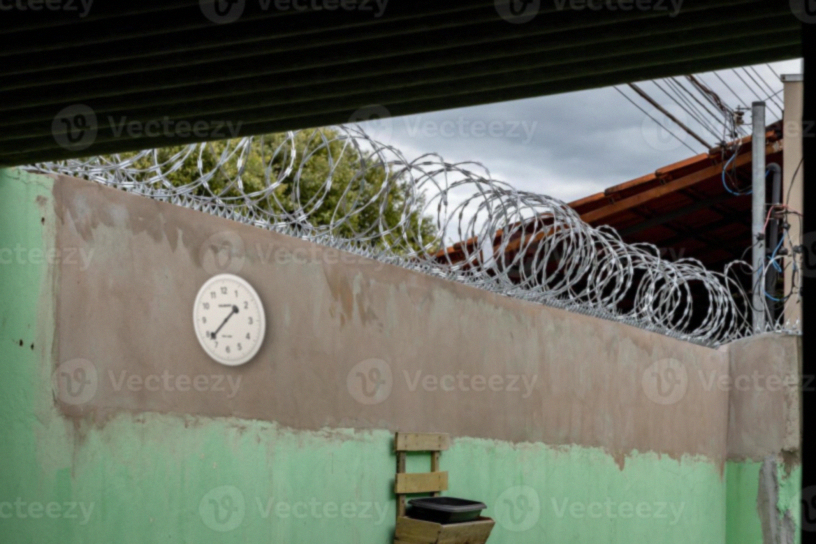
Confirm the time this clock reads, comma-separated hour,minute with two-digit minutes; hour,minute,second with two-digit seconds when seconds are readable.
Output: 1,38
